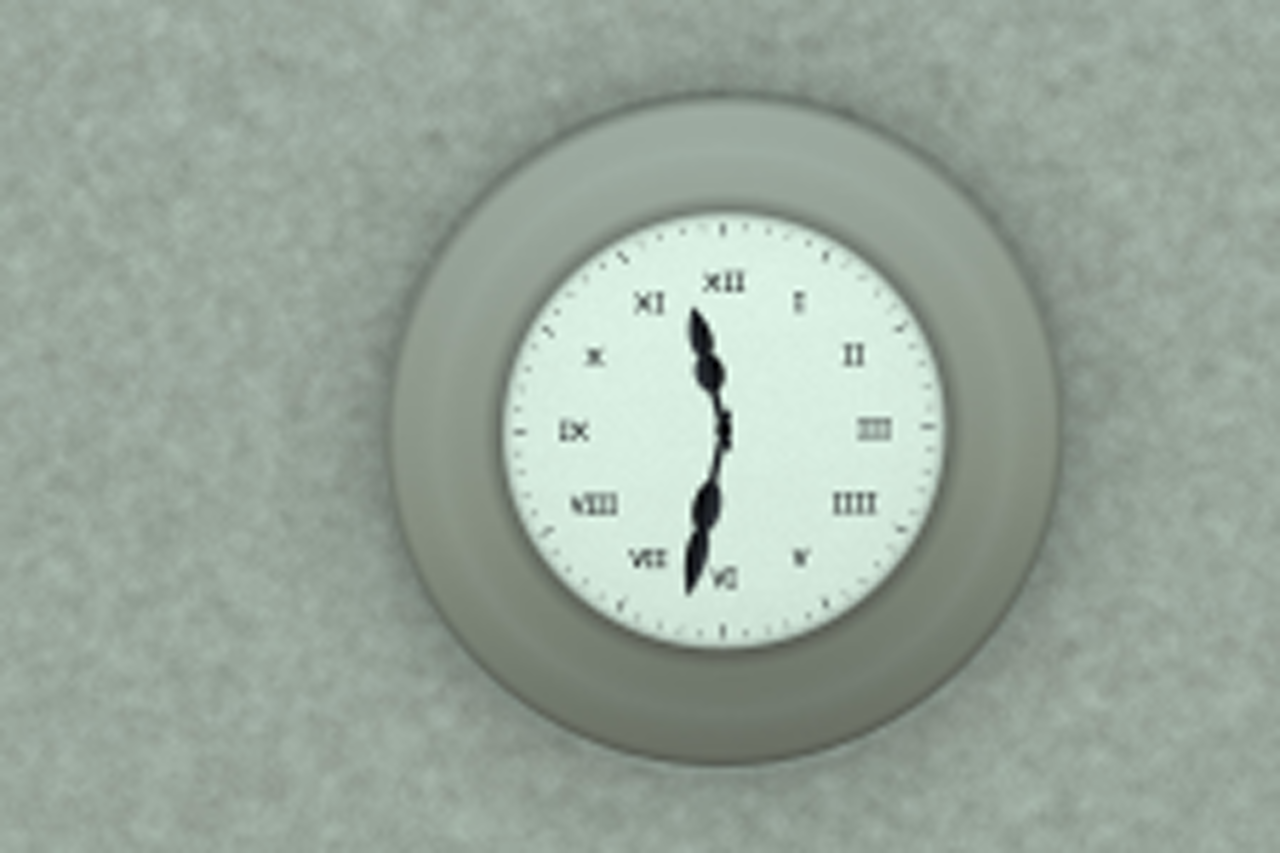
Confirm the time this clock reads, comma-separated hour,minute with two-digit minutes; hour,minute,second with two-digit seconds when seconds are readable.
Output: 11,32
